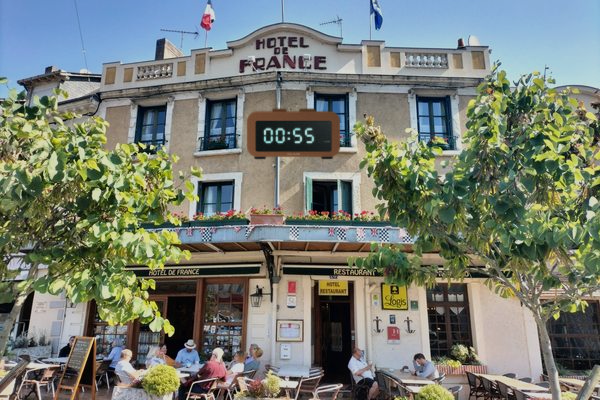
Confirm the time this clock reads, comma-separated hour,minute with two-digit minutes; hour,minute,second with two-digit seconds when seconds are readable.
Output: 0,55
